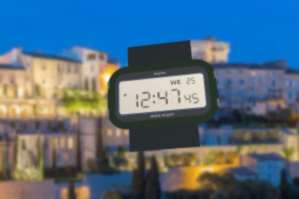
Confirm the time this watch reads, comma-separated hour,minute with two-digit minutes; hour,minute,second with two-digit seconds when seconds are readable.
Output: 12,47,45
